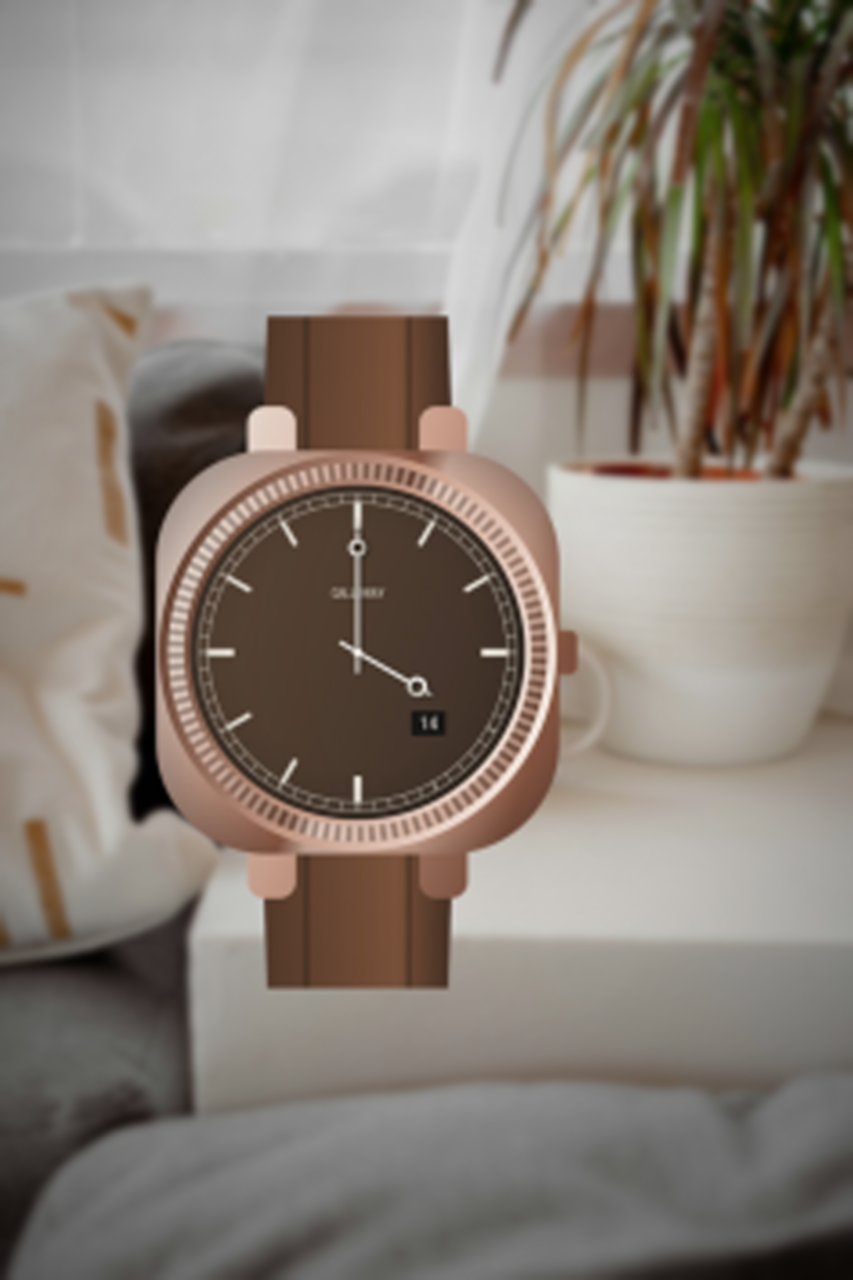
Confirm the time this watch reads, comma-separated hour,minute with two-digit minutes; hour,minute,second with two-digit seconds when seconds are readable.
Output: 4,00
